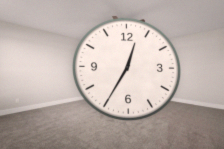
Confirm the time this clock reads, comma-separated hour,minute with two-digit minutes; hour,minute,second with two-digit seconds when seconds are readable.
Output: 12,35
